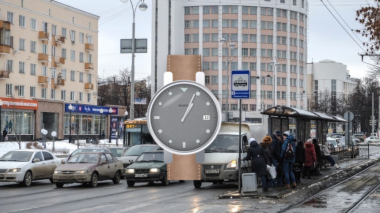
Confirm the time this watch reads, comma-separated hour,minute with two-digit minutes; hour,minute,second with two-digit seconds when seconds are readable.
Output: 1,04
